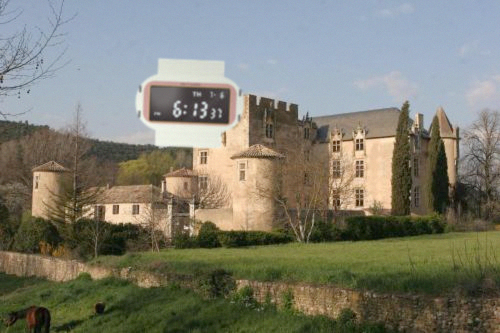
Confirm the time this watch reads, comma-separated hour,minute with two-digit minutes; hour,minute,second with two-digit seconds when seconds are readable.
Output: 6,13,37
